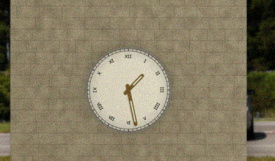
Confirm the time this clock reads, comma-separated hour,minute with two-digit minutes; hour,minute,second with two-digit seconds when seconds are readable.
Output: 1,28
